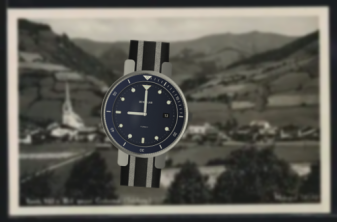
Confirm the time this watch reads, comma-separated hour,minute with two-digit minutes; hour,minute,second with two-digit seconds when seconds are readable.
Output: 9,00
